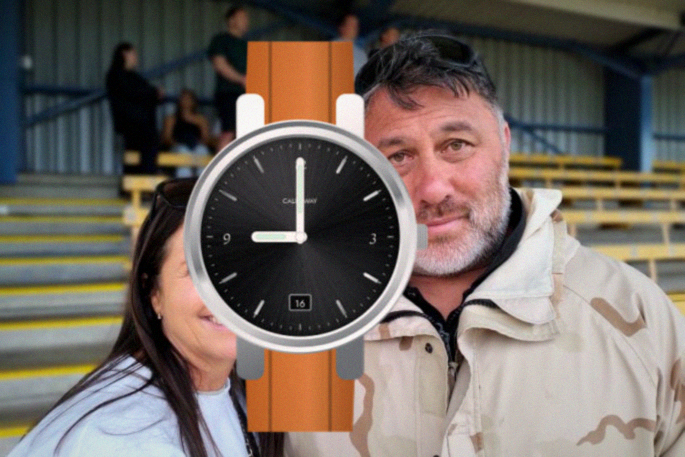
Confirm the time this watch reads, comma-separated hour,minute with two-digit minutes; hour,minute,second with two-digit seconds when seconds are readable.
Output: 9,00
